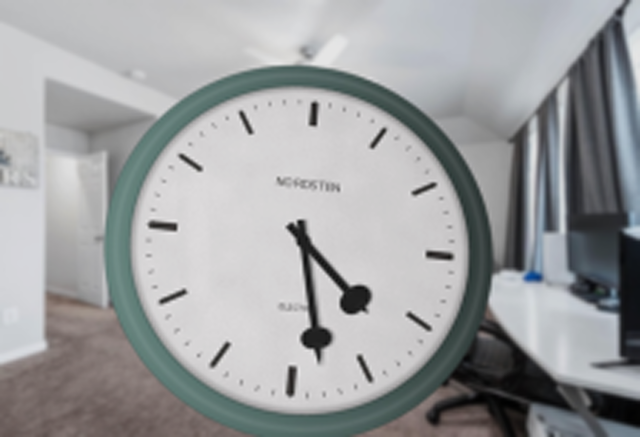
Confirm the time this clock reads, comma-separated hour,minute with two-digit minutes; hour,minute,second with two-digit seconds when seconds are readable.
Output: 4,28
